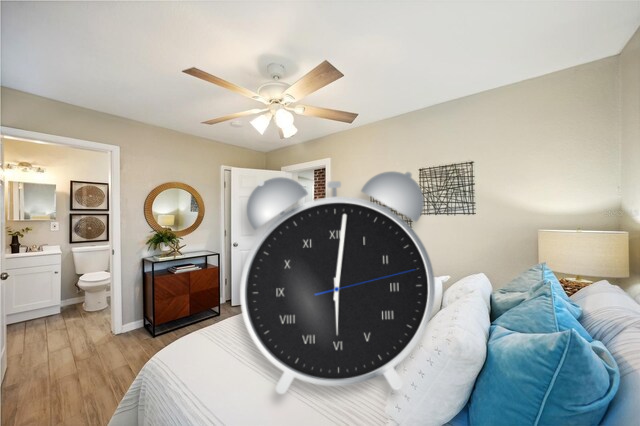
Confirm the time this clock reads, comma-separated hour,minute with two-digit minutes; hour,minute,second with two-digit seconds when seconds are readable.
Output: 6,01,13
